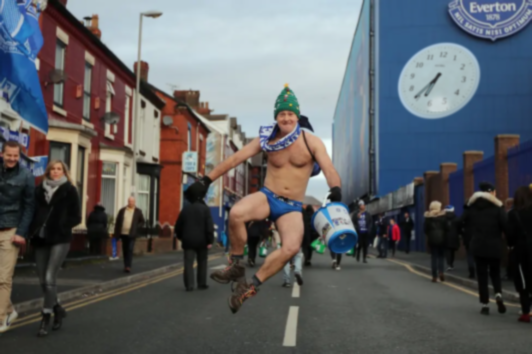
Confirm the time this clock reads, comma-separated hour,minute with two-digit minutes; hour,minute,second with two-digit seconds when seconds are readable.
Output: 6,36
